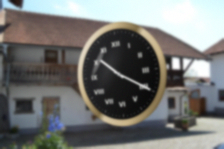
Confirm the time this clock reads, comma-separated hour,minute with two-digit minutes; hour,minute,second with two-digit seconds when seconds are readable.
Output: 10,20
